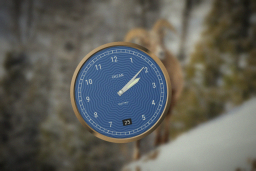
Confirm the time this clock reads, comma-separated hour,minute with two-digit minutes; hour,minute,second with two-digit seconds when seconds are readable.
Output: 2,09
